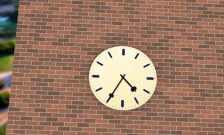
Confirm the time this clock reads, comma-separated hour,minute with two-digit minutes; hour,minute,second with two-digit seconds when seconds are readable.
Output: 4,35
